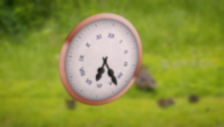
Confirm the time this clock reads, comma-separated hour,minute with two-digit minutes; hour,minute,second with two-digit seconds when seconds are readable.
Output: 6,23
